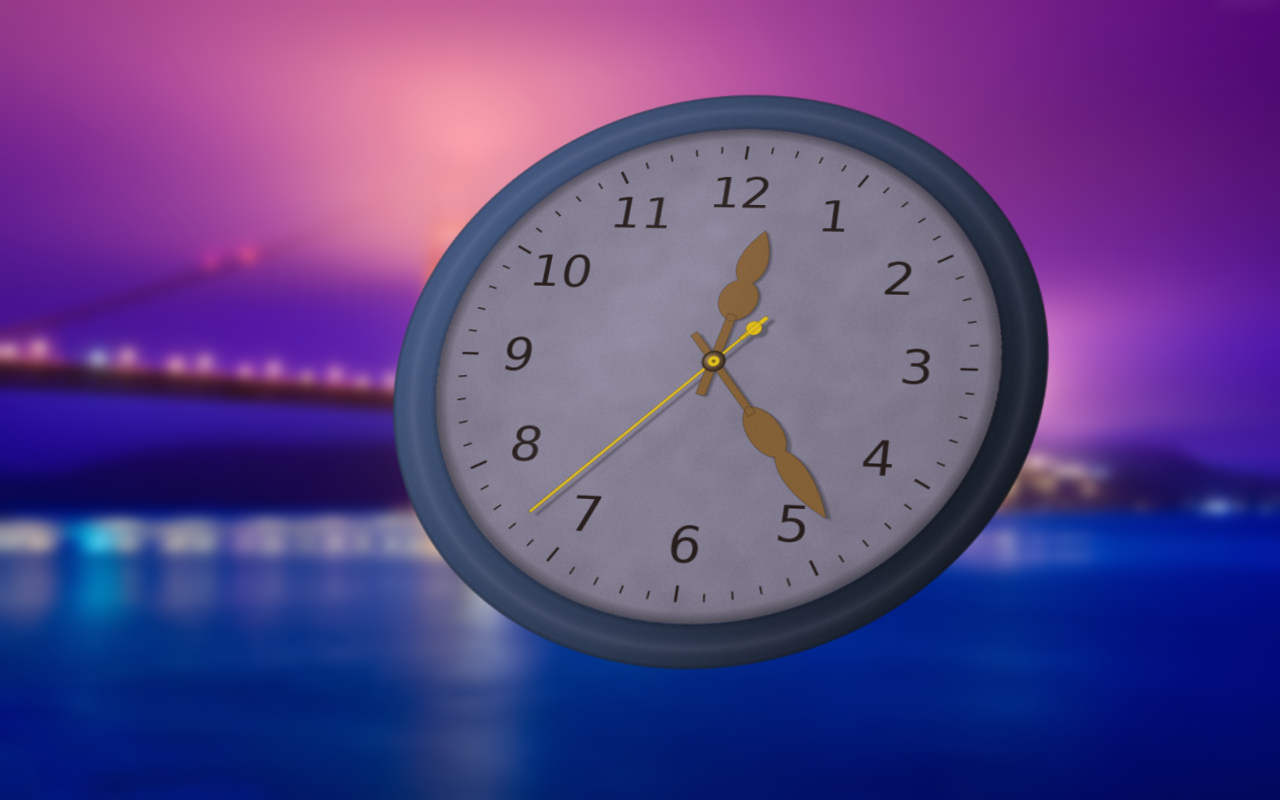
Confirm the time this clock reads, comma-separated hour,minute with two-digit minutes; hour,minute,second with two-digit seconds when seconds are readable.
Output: 12,23,37
